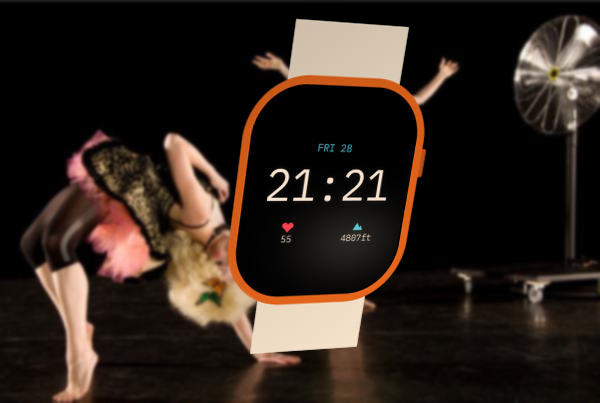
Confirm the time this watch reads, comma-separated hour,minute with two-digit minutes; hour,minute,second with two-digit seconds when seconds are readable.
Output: 21,21
